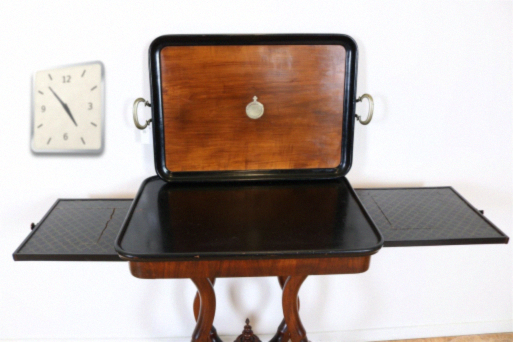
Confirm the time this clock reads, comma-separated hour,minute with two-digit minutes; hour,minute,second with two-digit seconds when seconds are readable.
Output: 4,53
